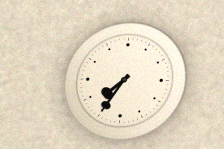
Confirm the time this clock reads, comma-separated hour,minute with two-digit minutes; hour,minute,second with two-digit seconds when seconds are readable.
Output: 7,35
